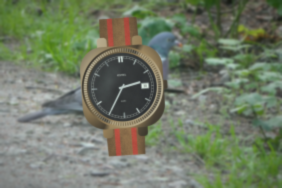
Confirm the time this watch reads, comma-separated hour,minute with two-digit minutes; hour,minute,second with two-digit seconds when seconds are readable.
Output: 2,35
